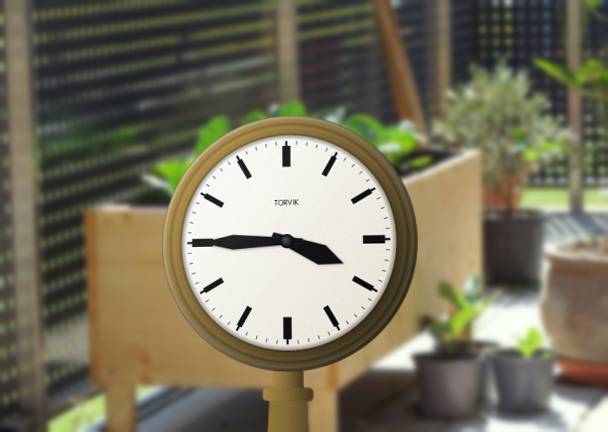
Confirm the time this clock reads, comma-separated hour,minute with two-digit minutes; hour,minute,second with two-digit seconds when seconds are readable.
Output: 3,45
